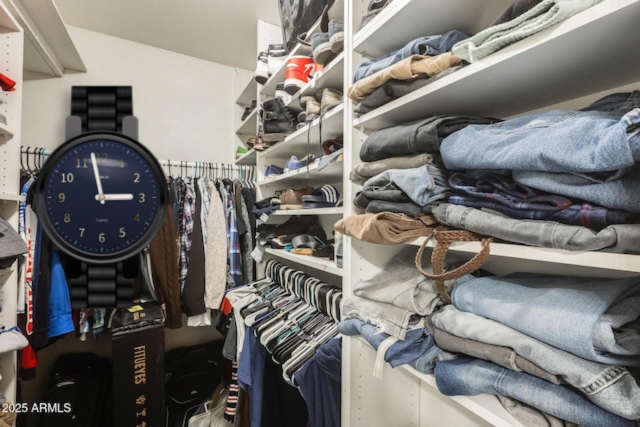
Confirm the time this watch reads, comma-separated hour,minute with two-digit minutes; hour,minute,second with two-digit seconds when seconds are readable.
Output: 2,58
